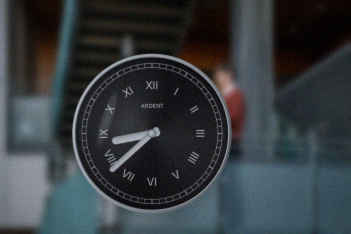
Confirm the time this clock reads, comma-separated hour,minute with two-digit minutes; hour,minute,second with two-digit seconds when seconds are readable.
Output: 8,38
